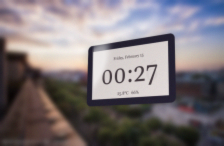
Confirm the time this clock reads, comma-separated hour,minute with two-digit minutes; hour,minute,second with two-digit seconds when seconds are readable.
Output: 0,27
